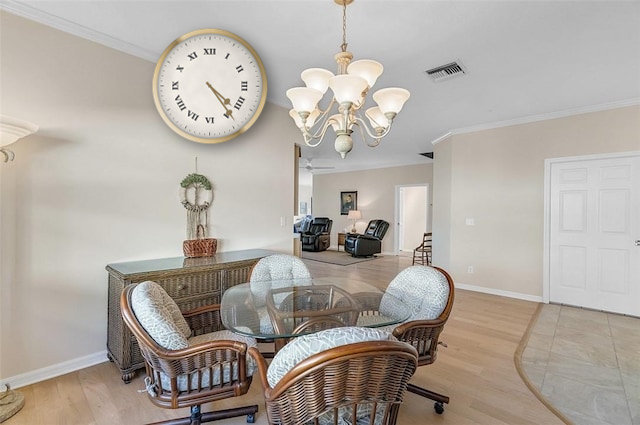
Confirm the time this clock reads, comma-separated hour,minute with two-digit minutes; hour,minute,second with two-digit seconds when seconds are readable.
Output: 4,24
